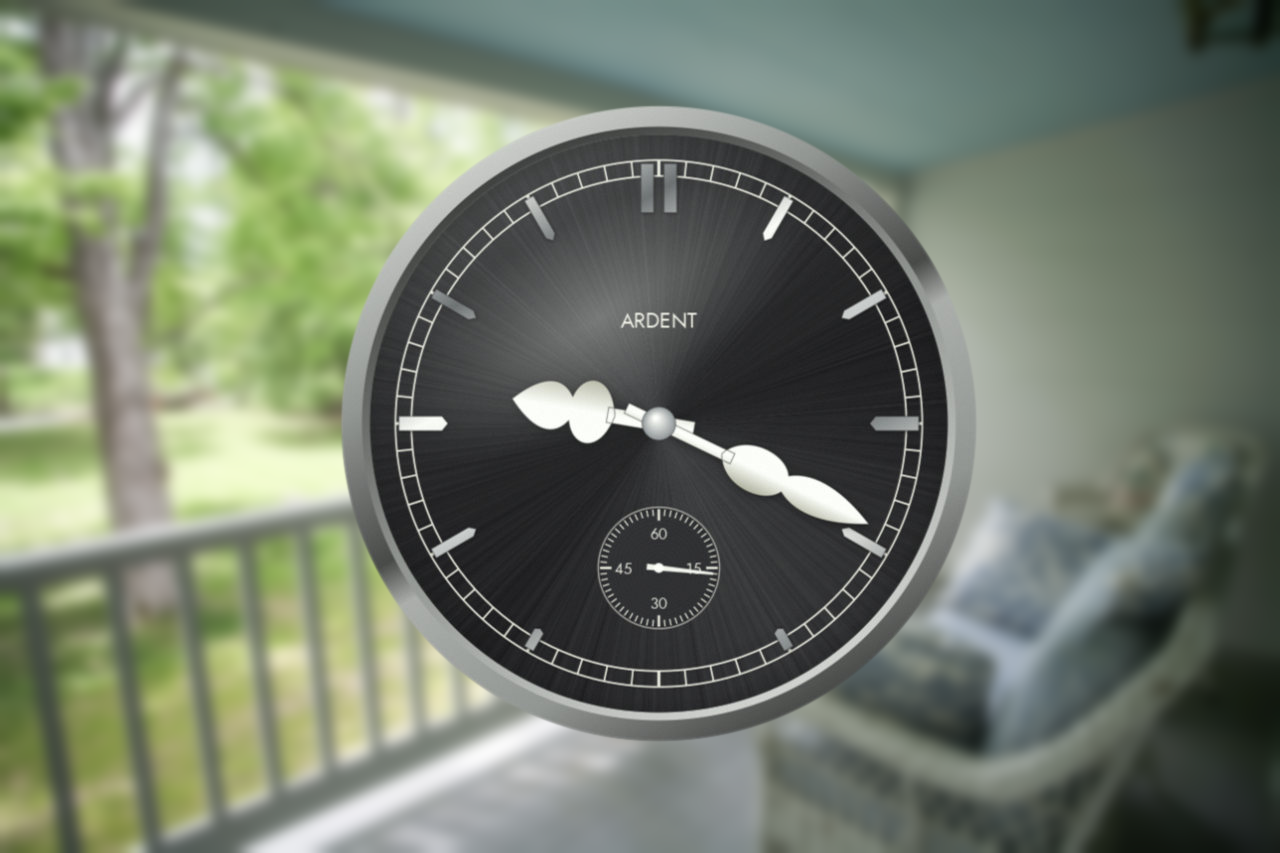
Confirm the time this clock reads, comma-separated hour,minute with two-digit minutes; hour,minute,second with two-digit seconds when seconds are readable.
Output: 9,19,16
